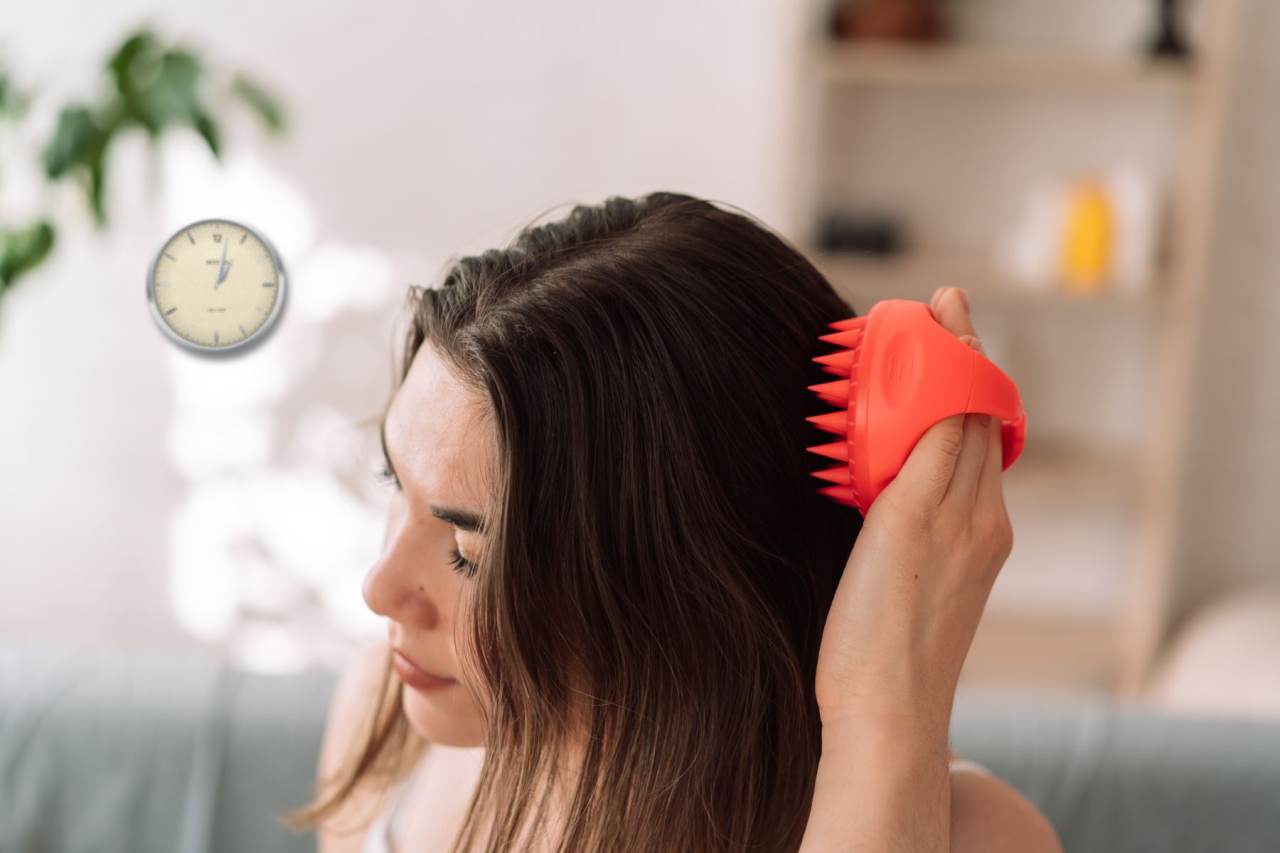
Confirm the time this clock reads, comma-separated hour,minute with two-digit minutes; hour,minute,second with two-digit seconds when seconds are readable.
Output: 1,02
